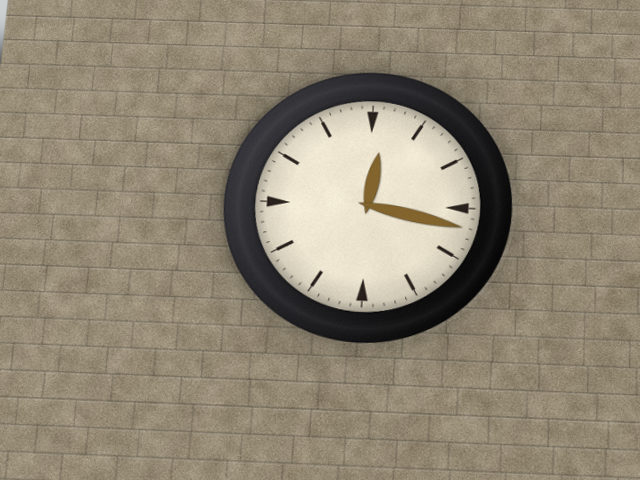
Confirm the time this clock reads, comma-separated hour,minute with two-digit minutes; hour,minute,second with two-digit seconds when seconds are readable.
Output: 12,17
